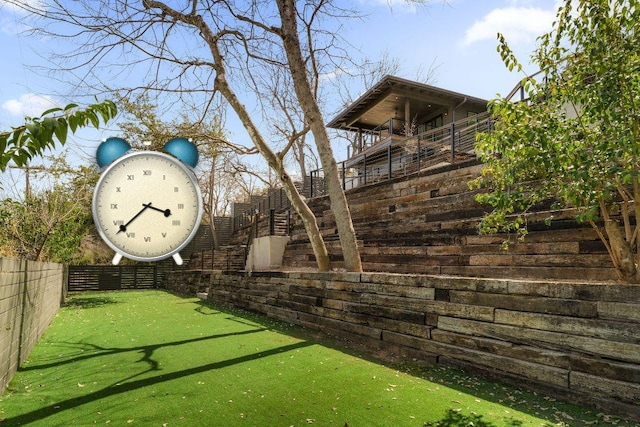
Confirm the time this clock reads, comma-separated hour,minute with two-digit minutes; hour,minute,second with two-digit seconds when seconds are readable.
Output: 3,38
